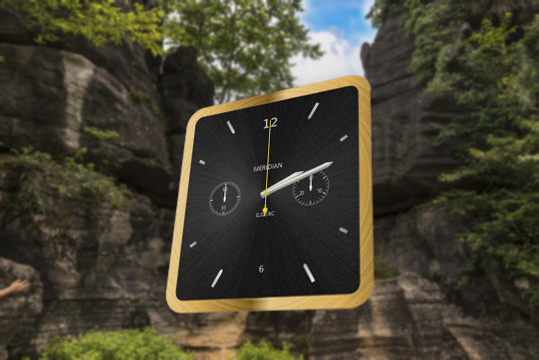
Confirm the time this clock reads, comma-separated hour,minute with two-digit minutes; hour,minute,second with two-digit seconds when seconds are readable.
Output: 2,12
